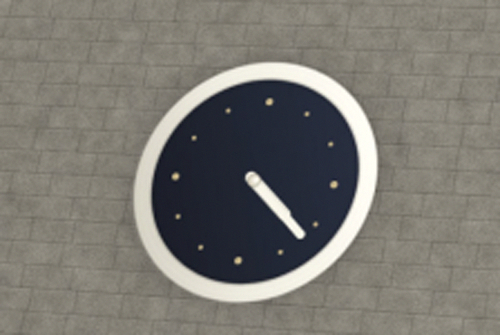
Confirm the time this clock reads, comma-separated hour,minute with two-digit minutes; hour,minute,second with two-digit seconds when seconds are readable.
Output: 4,22
